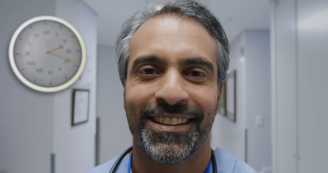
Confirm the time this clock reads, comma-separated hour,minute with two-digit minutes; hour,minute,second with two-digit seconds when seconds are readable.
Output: 2,19
